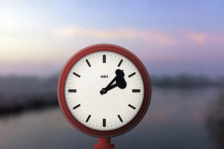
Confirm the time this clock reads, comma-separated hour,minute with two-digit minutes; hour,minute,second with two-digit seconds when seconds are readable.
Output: 2,07
